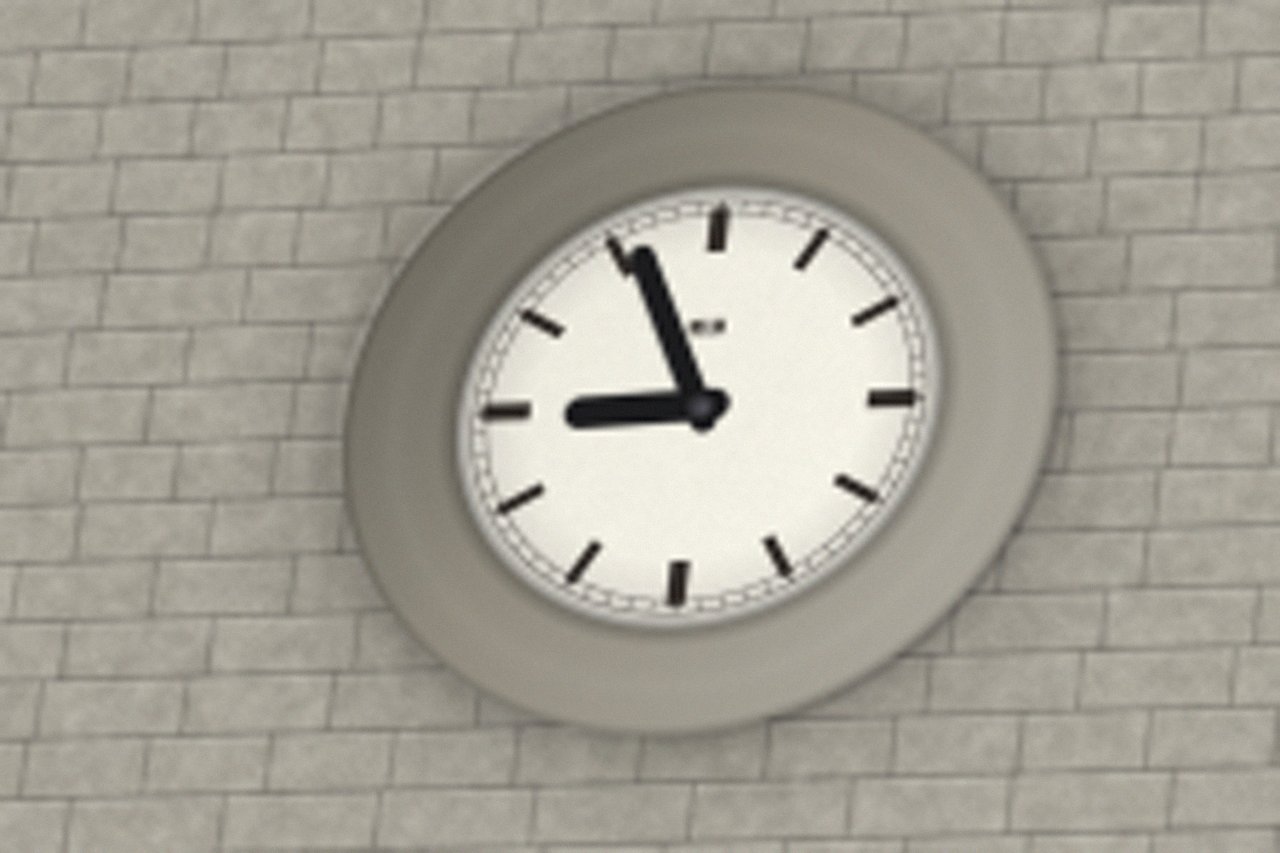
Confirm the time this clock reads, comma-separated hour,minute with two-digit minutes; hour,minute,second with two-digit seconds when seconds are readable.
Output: 8,56
